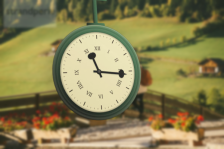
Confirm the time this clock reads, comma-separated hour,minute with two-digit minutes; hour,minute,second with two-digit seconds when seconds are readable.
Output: 11,16
